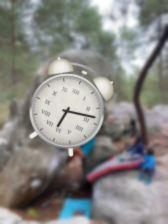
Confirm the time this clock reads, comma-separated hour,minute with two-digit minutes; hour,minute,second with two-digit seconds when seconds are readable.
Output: 6,13
